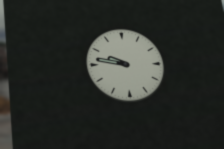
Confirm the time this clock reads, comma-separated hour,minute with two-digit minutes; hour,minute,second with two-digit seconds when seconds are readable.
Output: 9,47
